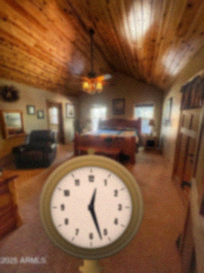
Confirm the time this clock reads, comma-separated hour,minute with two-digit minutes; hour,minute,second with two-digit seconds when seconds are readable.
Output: 12,27
